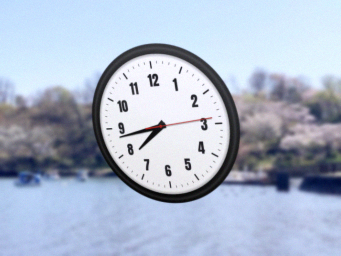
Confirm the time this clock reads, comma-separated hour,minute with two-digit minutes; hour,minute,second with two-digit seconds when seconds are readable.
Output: 7,43,14
